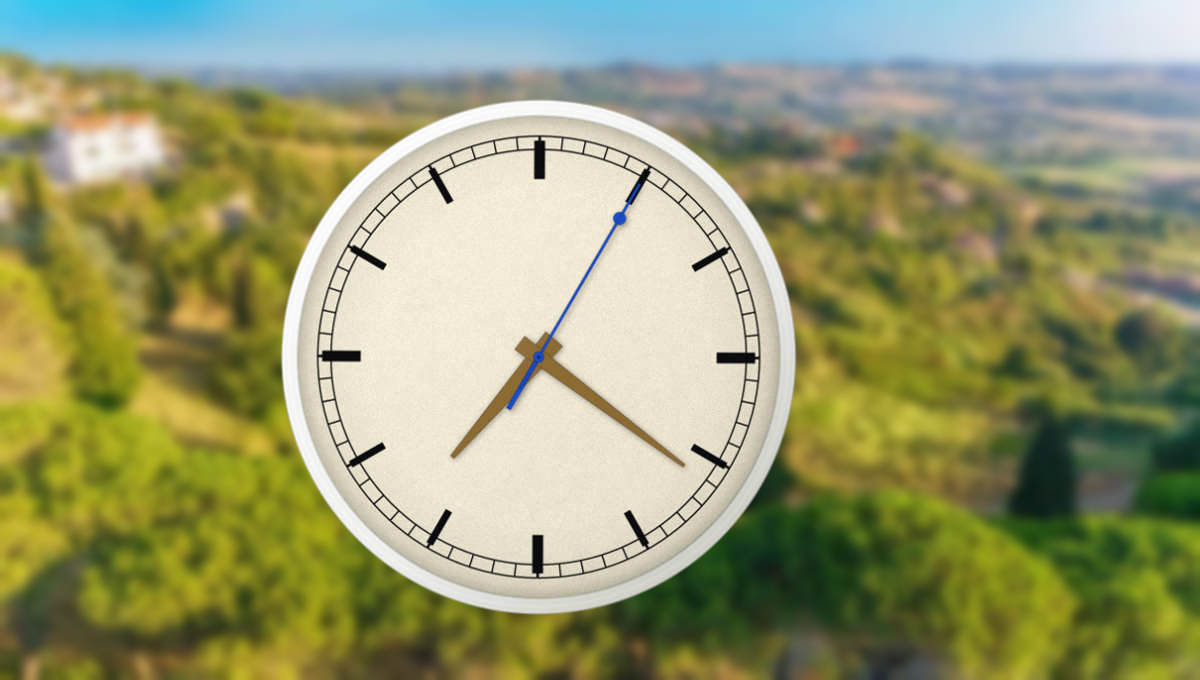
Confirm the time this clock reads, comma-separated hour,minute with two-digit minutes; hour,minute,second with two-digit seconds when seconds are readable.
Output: 7,21,05
